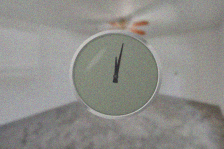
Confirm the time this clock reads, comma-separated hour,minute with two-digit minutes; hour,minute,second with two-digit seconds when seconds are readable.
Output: 12,02
